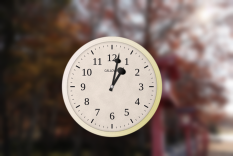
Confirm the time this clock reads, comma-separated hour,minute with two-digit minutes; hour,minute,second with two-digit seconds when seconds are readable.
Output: 1,02
